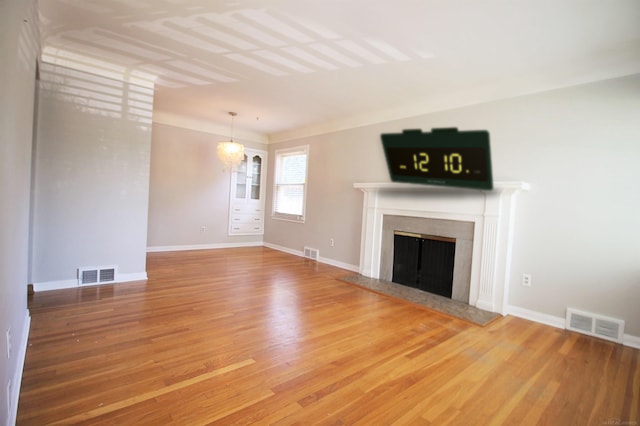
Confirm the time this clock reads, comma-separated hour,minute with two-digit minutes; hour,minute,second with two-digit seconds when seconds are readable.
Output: 12,10
